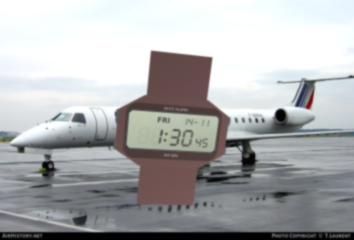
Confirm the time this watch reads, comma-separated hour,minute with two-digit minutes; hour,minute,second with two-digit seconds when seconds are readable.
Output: 1,30
